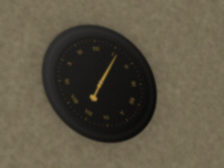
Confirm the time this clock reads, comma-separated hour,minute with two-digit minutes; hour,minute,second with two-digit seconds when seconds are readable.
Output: 7,06
